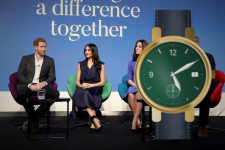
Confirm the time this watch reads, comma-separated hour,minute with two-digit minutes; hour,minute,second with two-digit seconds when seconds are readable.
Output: 5,10
